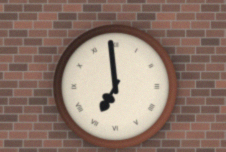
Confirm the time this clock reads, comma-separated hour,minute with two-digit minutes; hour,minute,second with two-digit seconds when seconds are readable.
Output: 6,59
